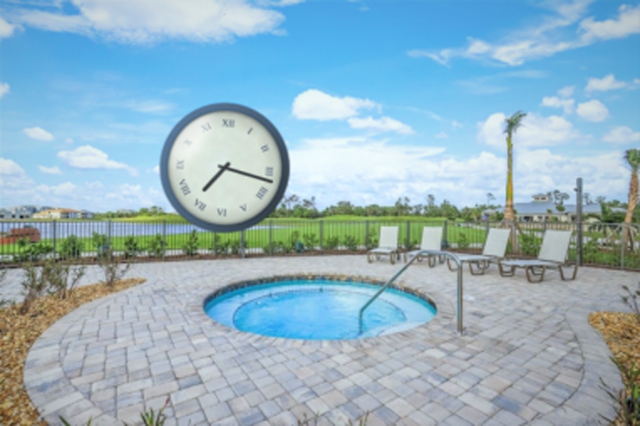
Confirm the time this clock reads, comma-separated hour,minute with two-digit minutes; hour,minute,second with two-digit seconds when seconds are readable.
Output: 7,17
